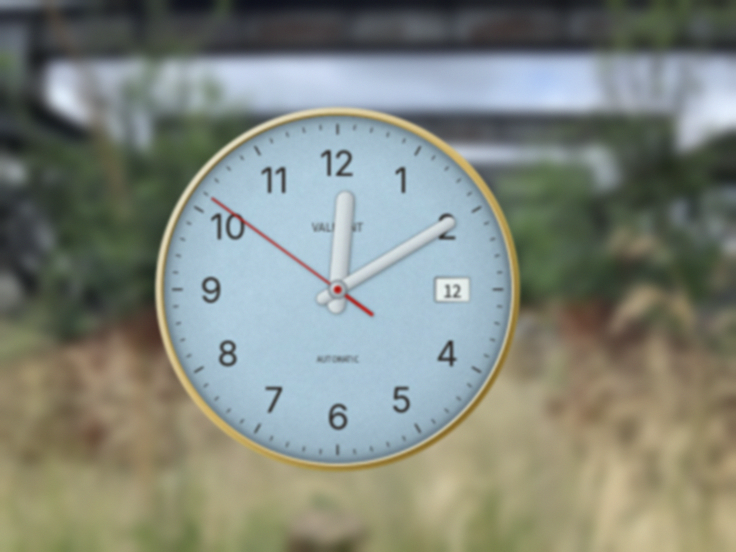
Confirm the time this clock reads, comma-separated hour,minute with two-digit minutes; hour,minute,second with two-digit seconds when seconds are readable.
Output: 12,09,51
